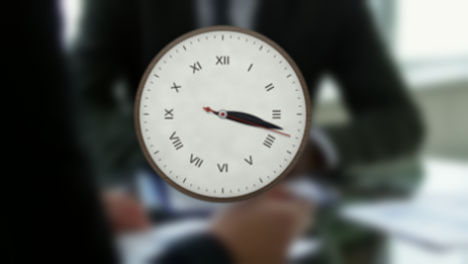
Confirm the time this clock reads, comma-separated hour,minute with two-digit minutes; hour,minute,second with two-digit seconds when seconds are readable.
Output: 3,17,18
